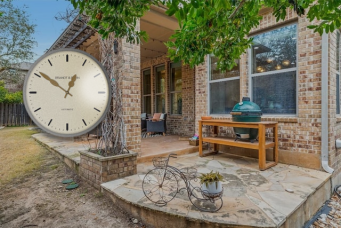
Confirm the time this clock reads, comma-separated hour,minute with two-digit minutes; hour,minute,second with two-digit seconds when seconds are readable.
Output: 12,51
